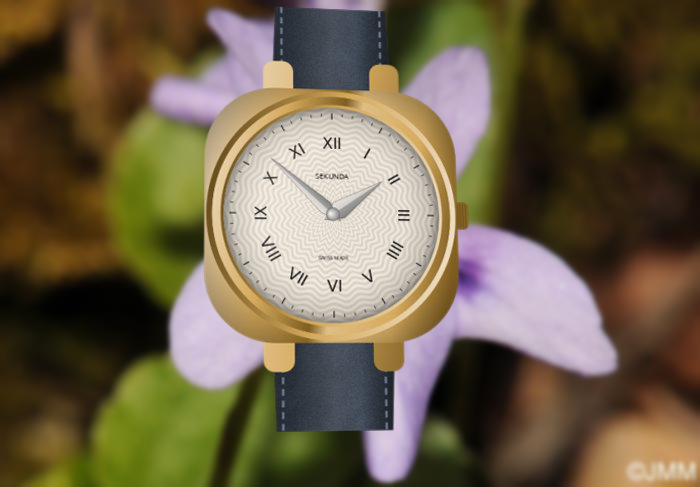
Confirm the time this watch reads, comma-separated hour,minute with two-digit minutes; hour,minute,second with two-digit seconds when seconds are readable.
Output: 1,52
